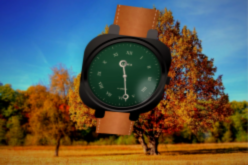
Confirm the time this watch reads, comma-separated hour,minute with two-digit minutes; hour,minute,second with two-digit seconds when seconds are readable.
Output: 11,28
